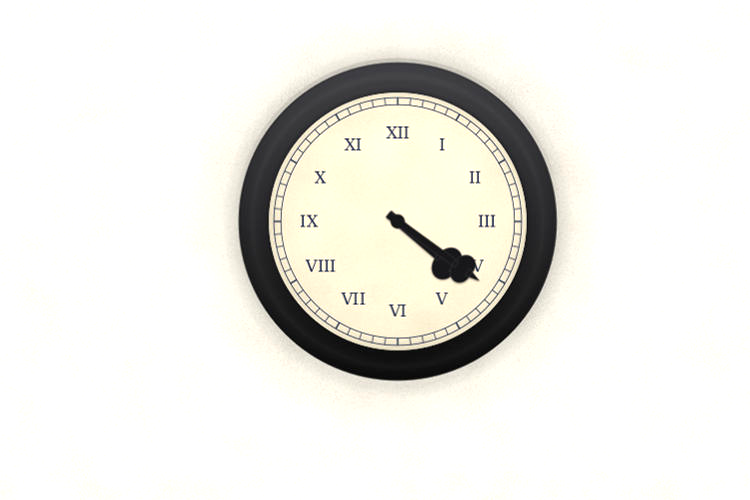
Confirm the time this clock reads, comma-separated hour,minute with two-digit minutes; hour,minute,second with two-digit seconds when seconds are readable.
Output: 4,21
